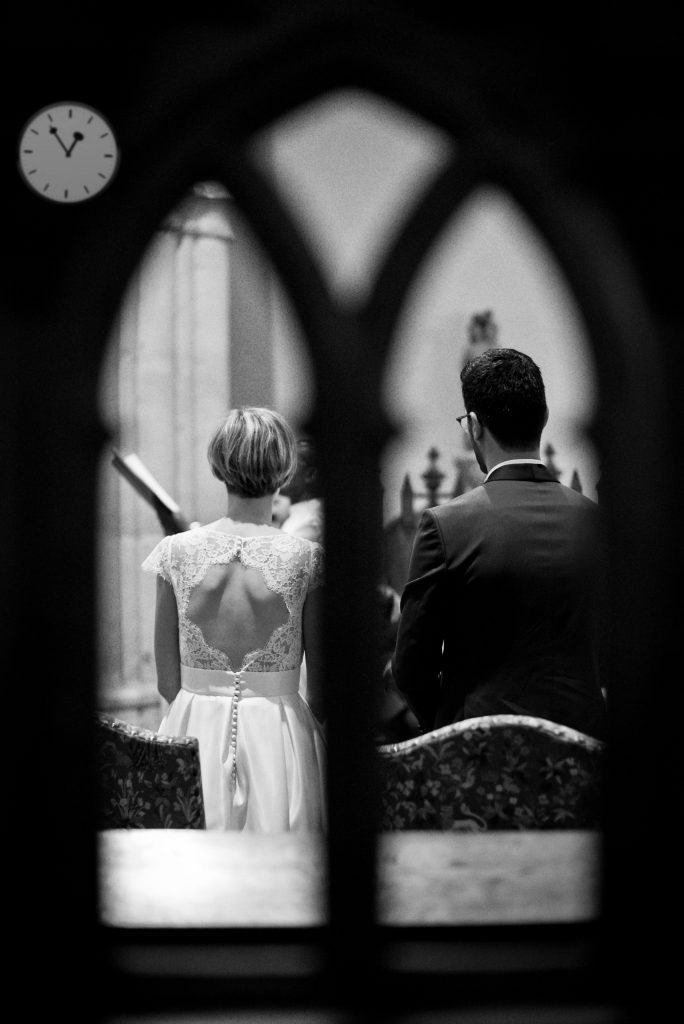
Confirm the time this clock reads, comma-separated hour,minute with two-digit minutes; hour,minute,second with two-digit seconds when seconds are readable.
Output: 12,54
